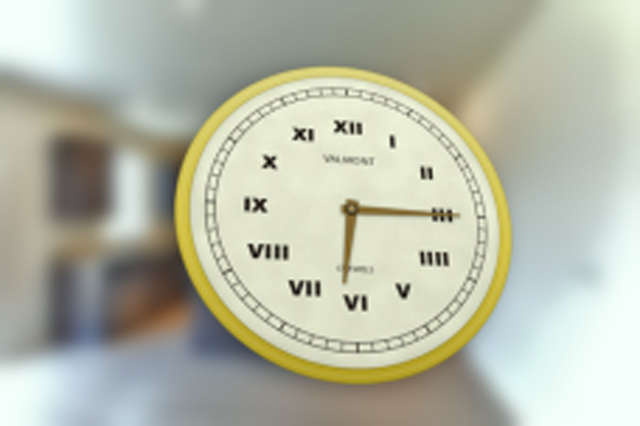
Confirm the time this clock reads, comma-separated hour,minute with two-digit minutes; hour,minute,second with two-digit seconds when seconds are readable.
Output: 6,15
